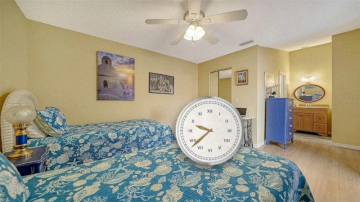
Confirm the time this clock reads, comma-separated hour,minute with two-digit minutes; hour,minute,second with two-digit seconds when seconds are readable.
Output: 9,38
